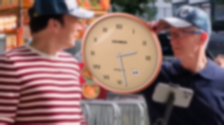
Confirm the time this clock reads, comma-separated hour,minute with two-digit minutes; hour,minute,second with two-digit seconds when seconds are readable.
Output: 2,28
